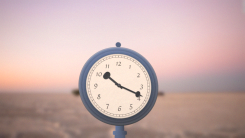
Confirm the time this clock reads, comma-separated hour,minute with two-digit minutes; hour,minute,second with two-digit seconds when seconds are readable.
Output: 10,19
